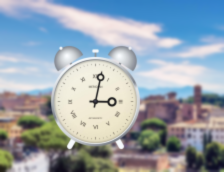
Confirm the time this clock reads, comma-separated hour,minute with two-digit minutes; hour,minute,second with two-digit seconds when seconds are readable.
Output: 3,02
